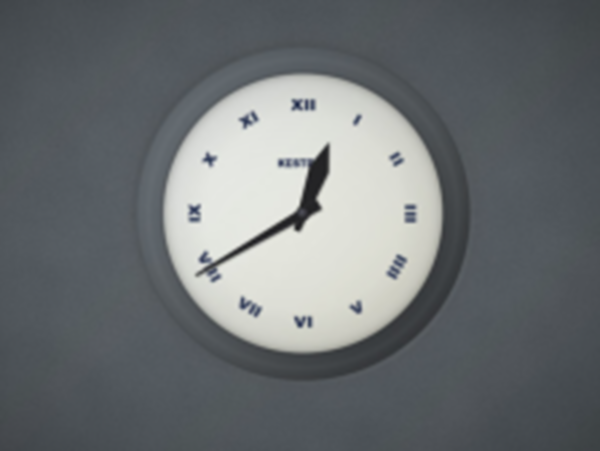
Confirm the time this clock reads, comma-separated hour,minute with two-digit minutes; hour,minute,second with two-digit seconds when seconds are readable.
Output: 12,40
